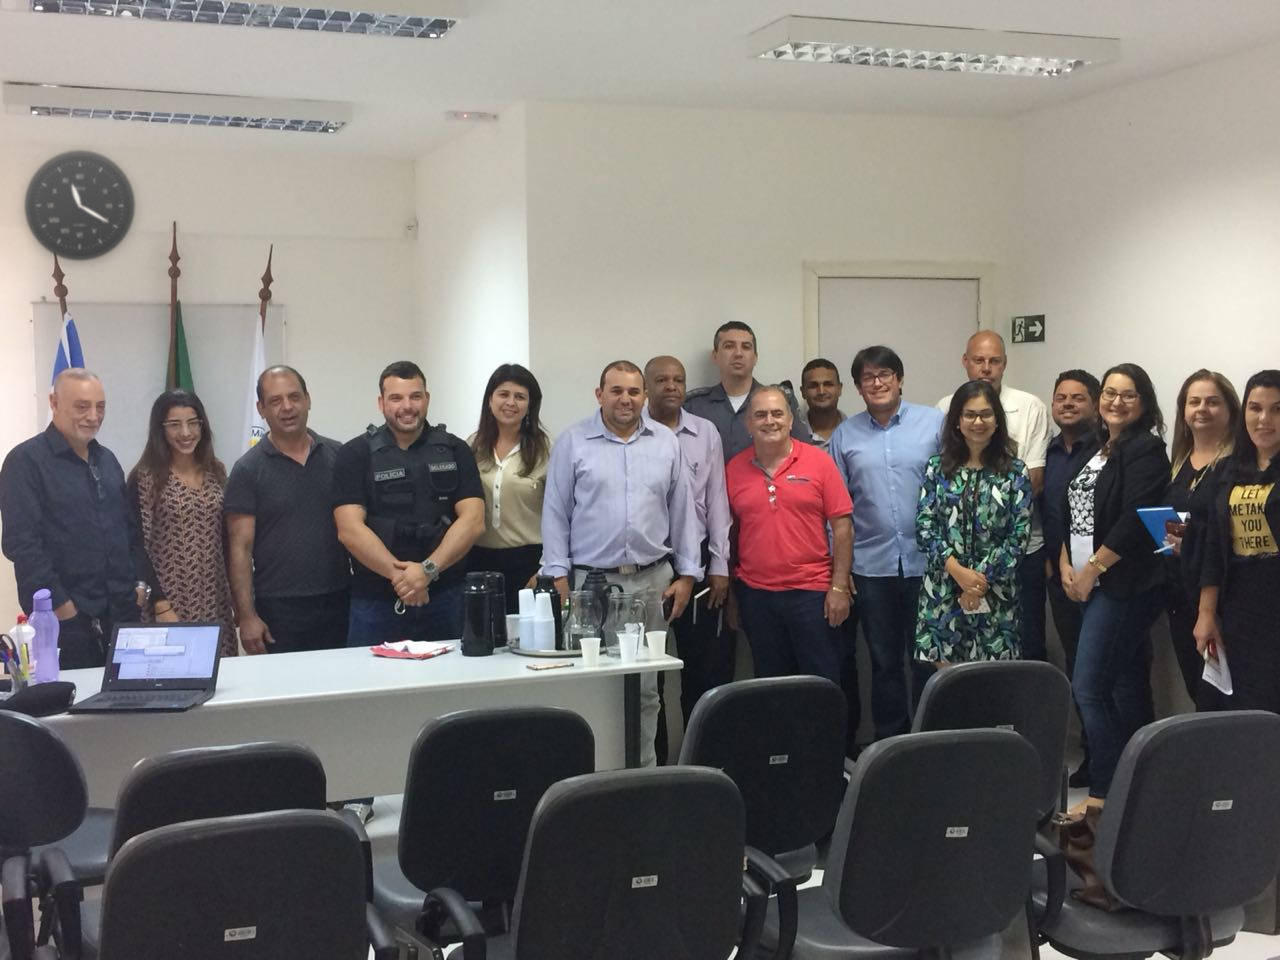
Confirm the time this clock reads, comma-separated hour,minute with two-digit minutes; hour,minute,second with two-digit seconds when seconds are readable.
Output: 11,20
